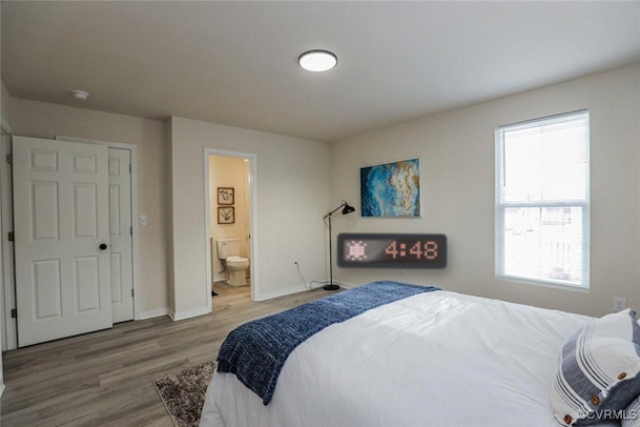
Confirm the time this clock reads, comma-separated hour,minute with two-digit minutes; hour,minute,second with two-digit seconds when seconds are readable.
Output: 4,48
